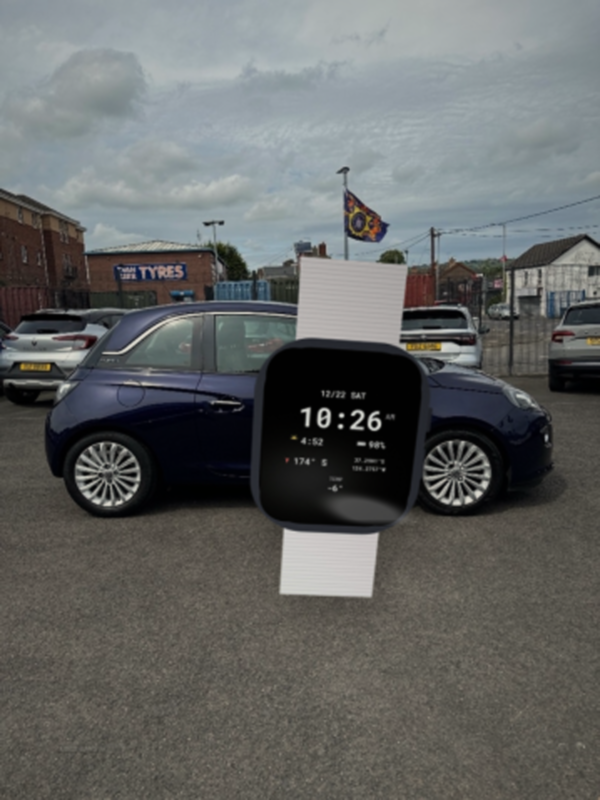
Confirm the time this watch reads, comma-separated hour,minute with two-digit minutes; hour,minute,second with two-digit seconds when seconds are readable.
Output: 10,26
